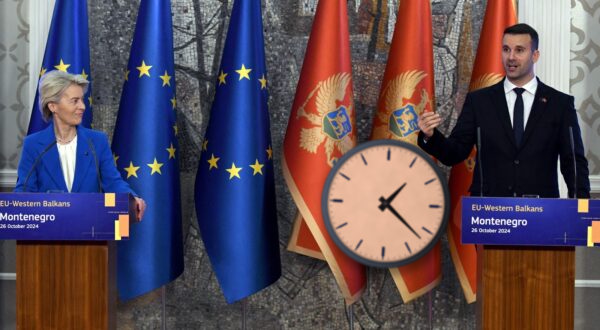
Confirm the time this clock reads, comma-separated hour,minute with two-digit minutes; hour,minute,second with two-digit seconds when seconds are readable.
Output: 1,22
